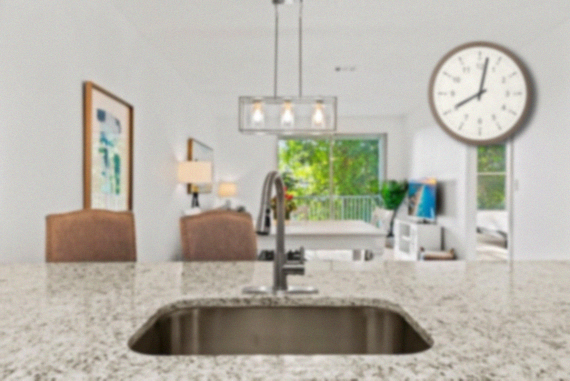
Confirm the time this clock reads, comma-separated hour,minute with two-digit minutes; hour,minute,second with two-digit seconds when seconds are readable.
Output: 8,02
